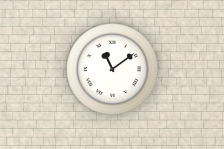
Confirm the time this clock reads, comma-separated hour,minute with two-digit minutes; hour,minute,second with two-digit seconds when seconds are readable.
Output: 11,09
